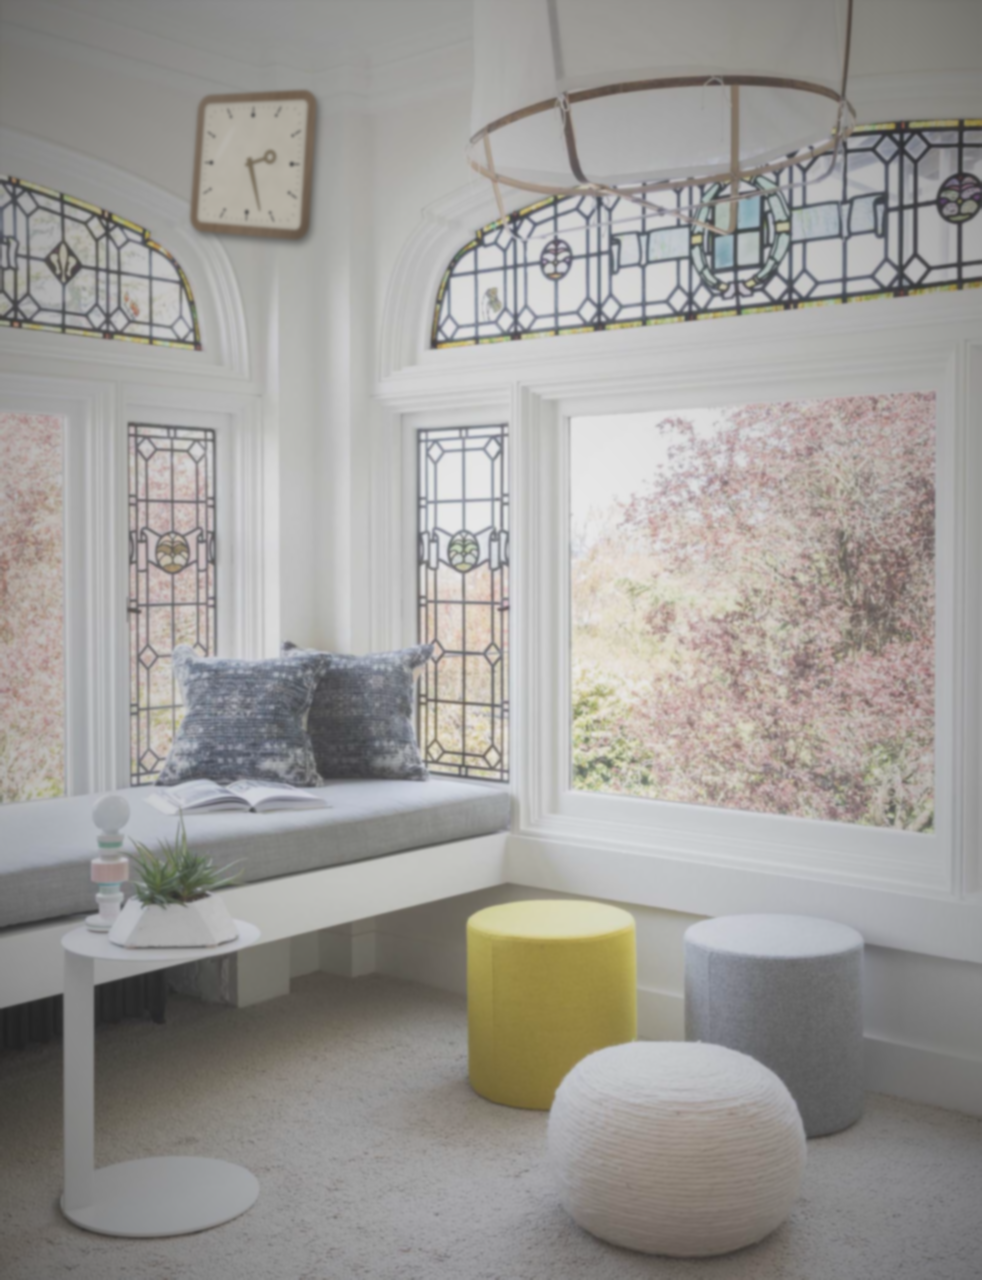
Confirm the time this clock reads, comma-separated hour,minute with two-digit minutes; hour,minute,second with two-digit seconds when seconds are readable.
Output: 2,27
